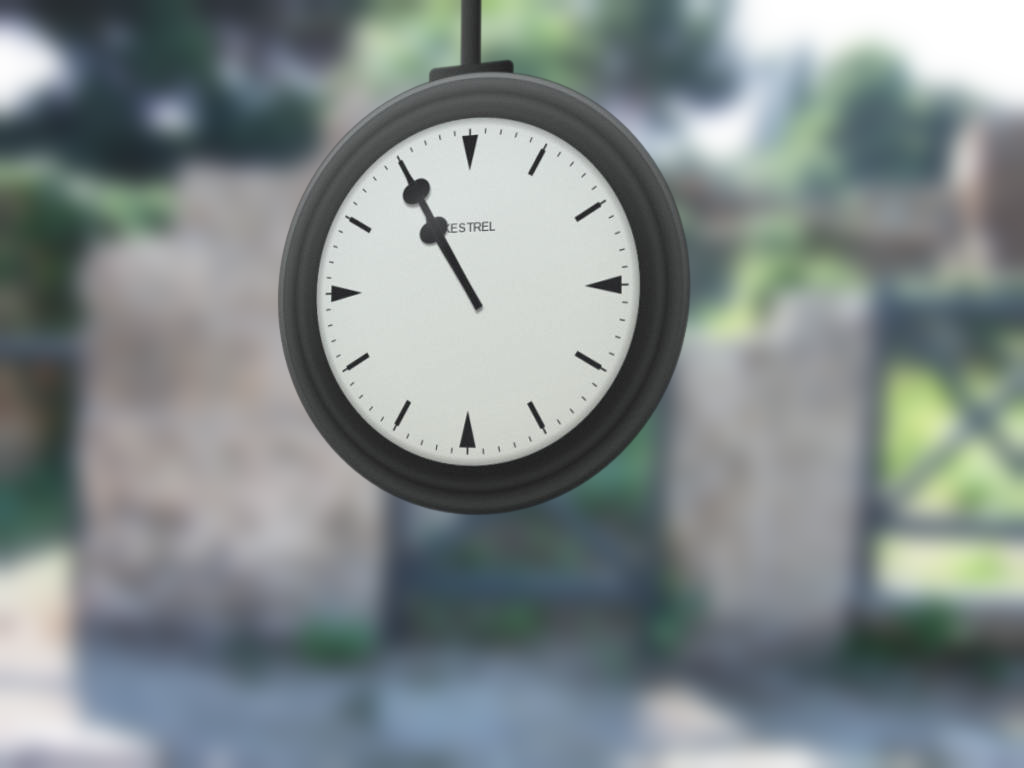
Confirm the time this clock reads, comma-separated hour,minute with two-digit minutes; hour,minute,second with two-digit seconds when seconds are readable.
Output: 10,55
